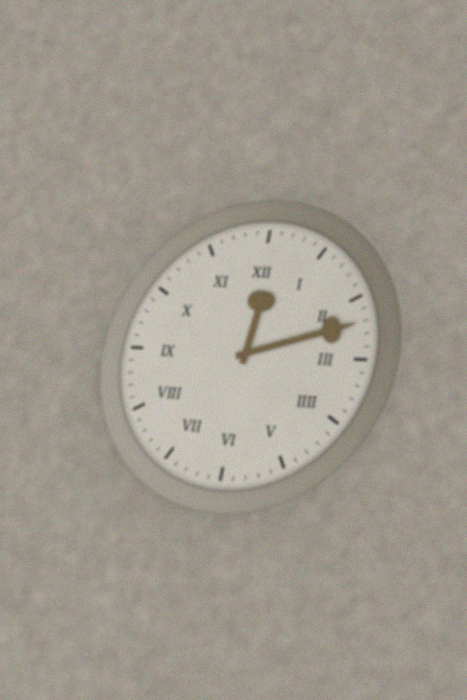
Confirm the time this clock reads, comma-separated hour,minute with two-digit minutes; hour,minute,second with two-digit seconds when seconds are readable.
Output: 12,12
